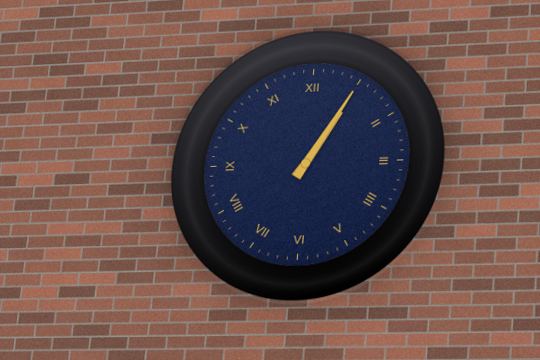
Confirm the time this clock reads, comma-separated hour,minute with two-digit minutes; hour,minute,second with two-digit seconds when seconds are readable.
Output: 1,05
